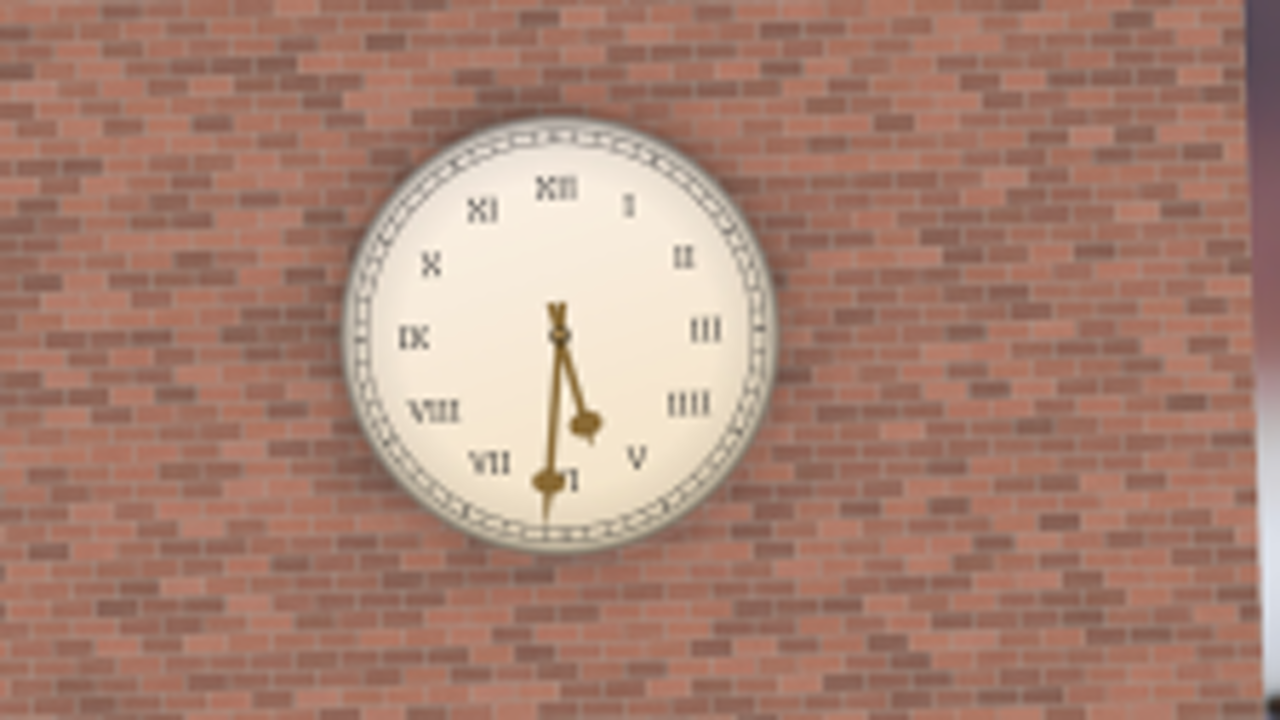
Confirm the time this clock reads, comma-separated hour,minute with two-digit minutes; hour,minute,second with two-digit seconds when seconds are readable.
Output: 5,31
